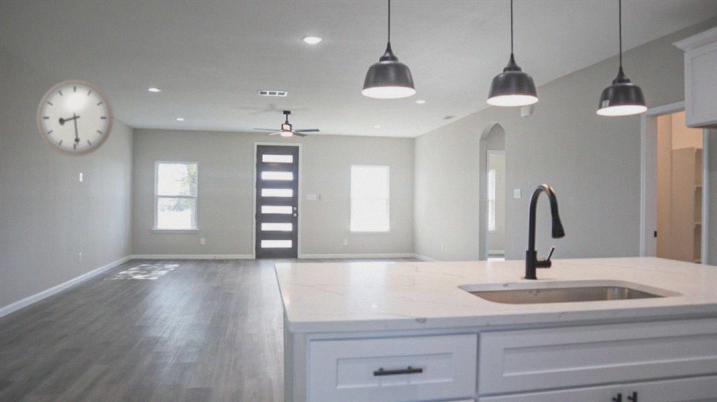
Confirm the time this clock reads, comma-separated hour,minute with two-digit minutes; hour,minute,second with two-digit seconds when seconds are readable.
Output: 8,29
